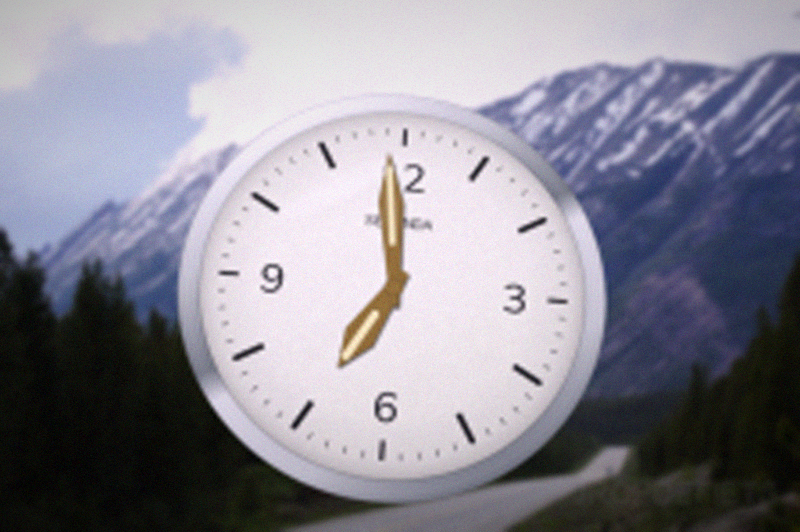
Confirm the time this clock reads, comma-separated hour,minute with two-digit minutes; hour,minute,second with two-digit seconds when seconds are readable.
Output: 6,59
